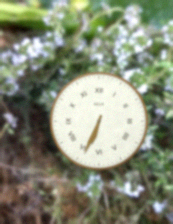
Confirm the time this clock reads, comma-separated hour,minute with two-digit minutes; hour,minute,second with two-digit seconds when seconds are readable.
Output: 6,34
